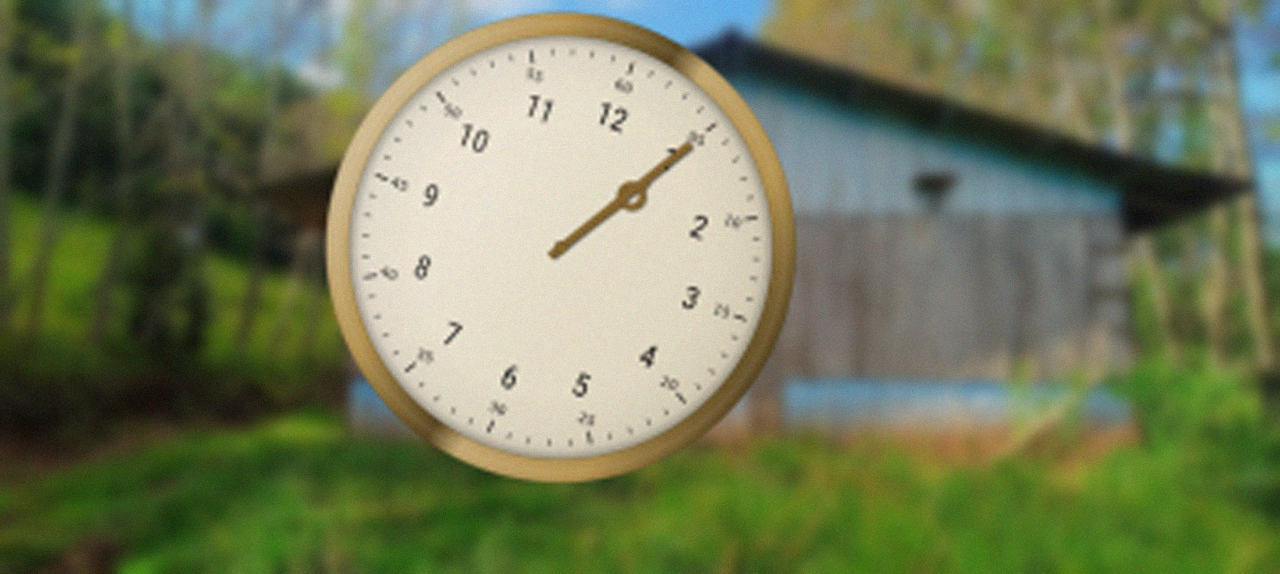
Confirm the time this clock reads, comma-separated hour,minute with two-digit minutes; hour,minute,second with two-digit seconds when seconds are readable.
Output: 1,05
